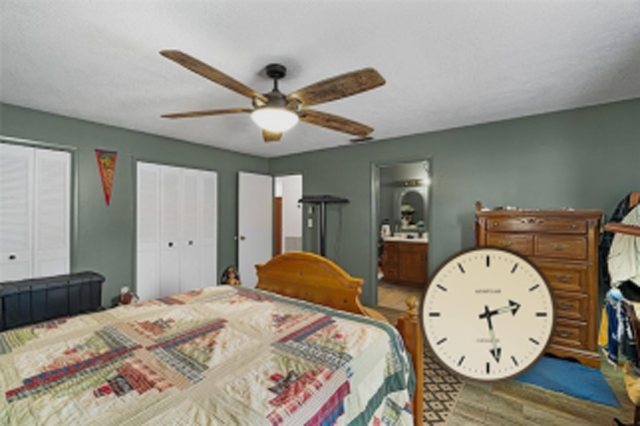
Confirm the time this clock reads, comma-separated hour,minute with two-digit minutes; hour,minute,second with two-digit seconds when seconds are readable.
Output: 2,28
